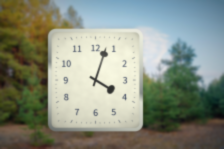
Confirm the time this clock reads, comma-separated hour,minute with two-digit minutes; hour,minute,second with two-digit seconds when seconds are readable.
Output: 4,03
